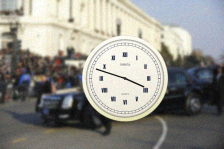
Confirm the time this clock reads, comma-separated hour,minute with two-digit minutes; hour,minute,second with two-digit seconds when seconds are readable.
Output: 3,48
